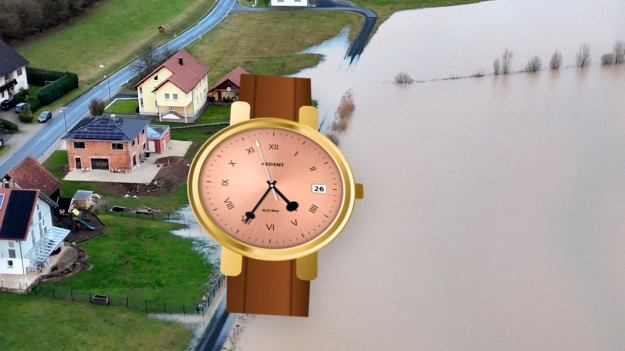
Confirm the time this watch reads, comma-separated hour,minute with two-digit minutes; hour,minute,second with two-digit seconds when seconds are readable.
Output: 4,34,57
